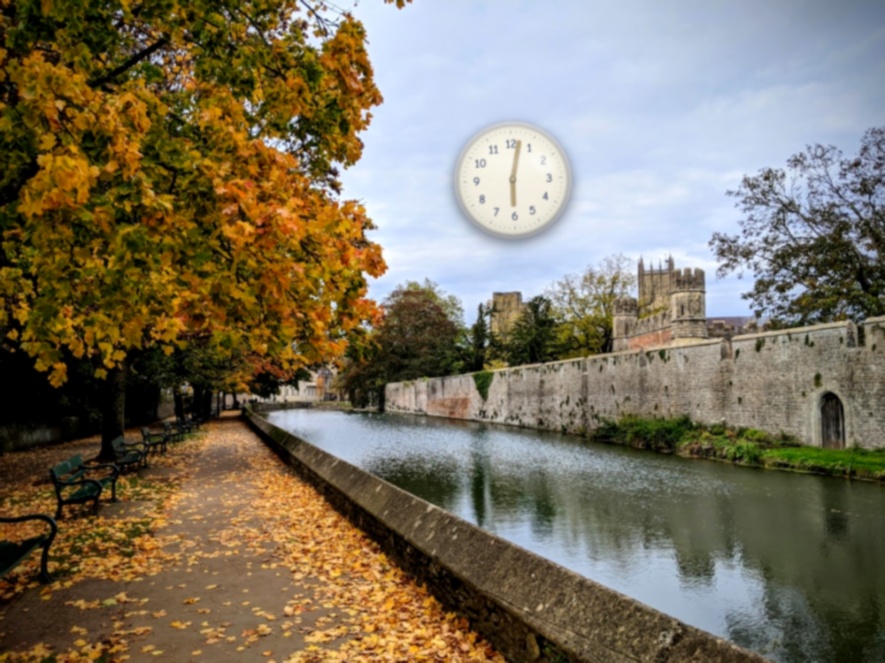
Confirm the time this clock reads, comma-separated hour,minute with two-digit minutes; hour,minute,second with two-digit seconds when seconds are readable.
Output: 6,02
